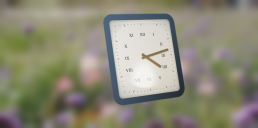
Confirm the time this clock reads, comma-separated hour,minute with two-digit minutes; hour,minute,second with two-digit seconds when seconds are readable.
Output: 4,13
